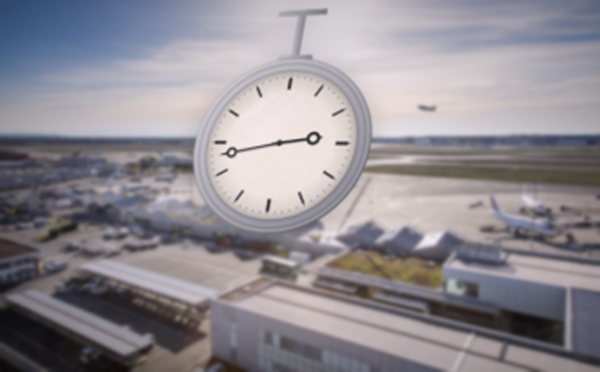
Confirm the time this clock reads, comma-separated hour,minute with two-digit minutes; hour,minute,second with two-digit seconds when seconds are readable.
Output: 2,43
